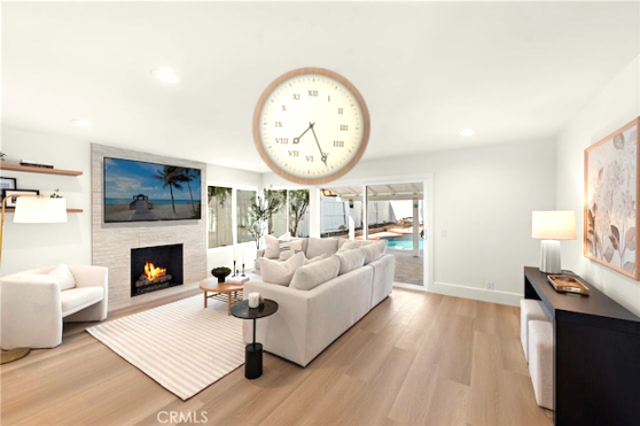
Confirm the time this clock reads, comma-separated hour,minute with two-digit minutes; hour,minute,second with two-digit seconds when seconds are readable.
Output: 7,26
